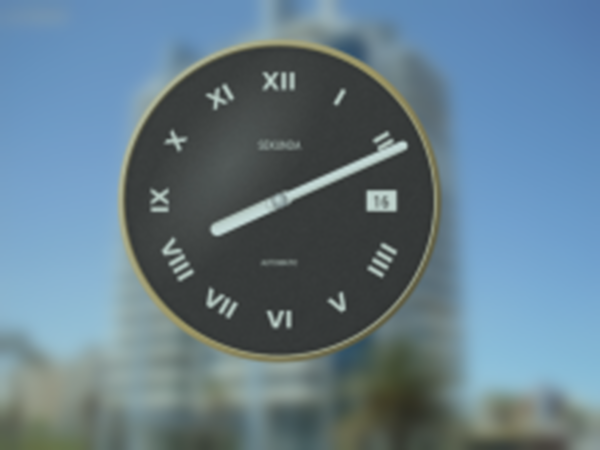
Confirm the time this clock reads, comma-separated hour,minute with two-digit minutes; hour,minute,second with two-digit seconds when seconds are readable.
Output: 8,11
